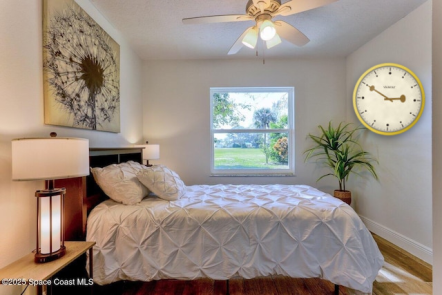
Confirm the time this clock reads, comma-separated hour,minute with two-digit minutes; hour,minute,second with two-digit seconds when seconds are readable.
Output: 2,50
